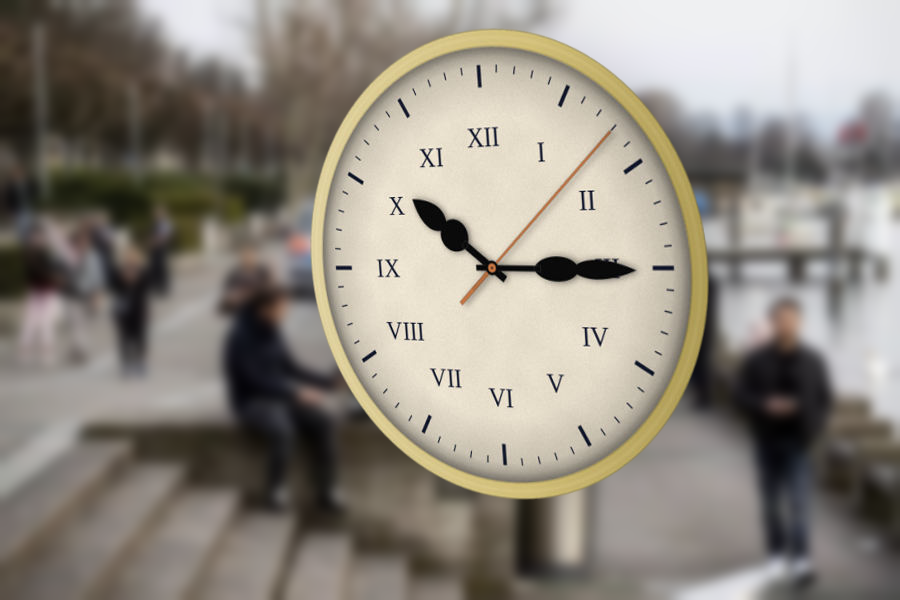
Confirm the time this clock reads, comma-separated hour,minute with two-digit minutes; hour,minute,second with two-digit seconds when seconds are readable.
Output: 10,15,08
